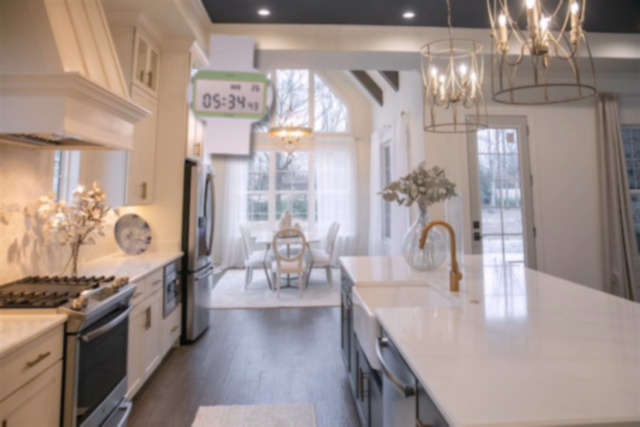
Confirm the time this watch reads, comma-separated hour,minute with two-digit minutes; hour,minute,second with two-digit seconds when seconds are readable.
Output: 5,34
